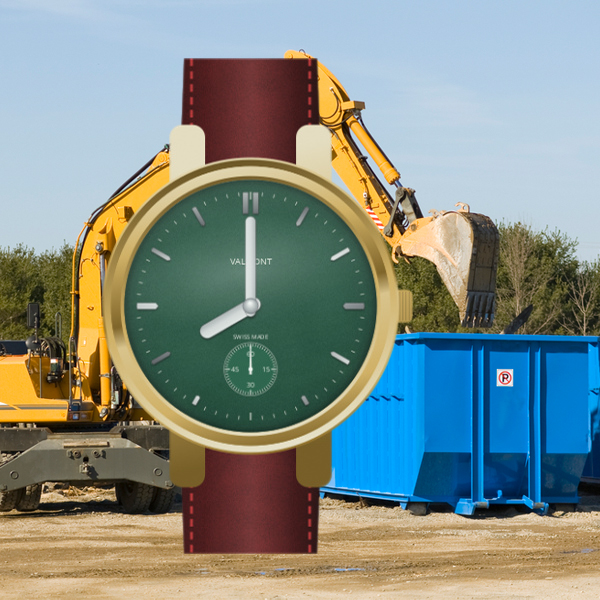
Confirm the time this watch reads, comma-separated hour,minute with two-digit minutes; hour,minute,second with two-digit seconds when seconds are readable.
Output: 8,00
